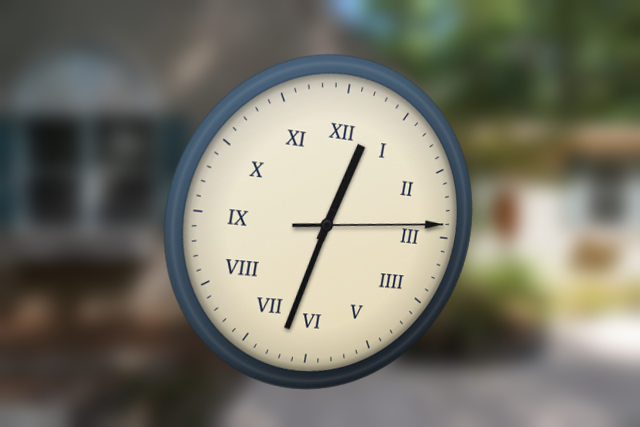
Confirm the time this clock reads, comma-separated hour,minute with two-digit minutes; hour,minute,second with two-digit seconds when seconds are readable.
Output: 12,32,14
